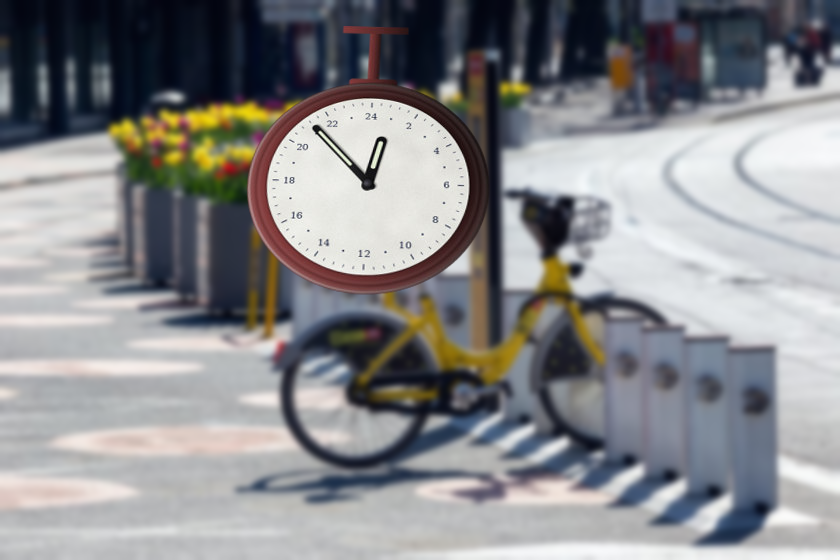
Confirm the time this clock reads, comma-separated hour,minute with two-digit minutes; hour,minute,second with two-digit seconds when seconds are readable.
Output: 0,53
